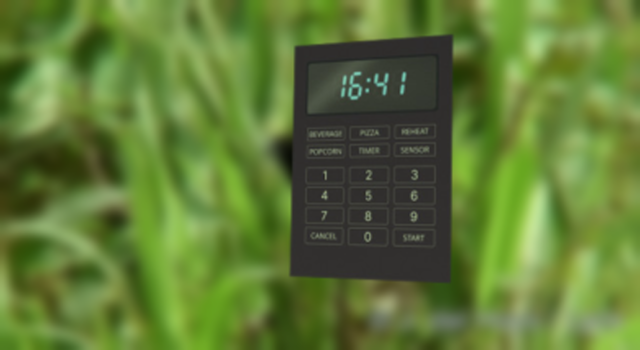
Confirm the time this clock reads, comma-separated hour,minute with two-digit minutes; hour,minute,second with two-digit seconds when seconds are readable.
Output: 16,41
